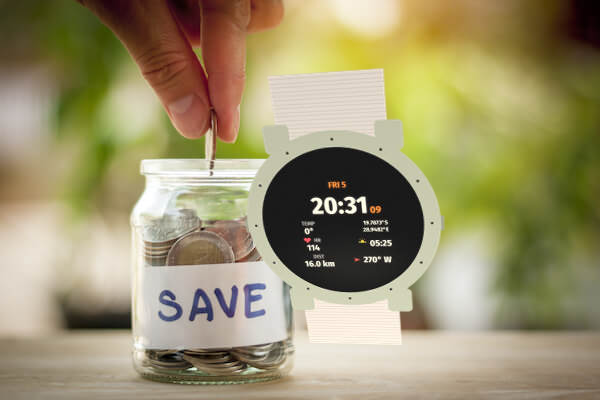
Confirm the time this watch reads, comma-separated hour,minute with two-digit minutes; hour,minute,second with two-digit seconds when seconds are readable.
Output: 20,31,09
